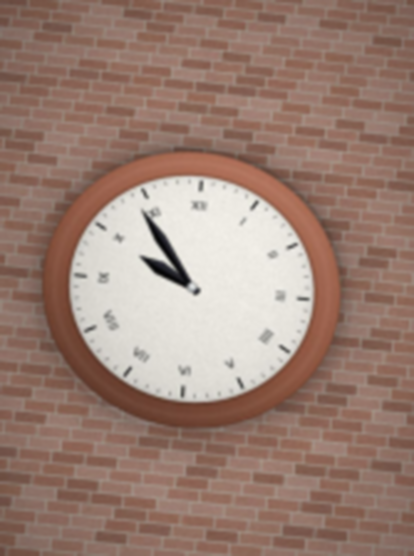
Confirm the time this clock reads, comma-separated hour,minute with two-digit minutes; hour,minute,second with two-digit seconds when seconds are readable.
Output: 9,54
